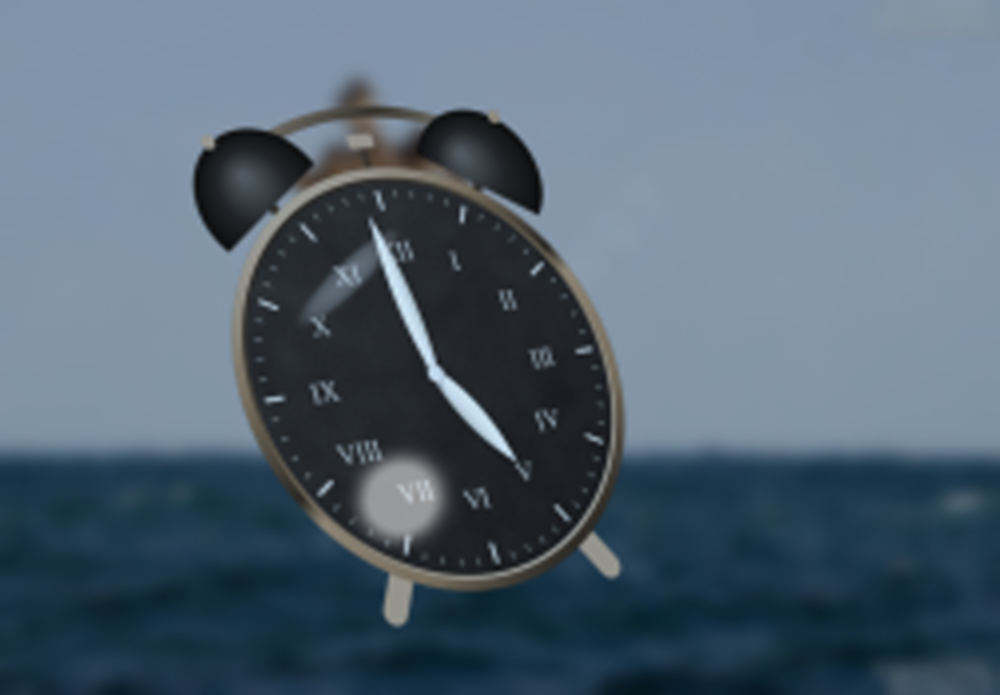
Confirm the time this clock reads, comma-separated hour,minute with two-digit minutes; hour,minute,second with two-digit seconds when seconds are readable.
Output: 4,59
